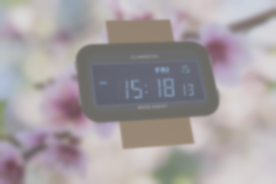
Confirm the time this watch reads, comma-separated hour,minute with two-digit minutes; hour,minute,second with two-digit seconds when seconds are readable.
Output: 15,18,13
